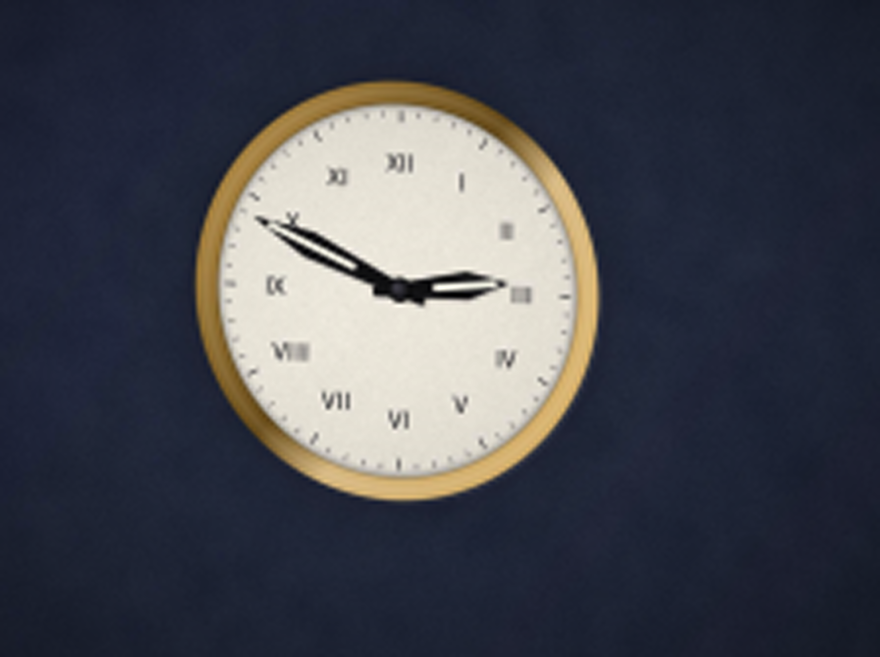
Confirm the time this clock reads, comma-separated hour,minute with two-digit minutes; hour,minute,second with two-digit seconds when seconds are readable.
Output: 2,49
